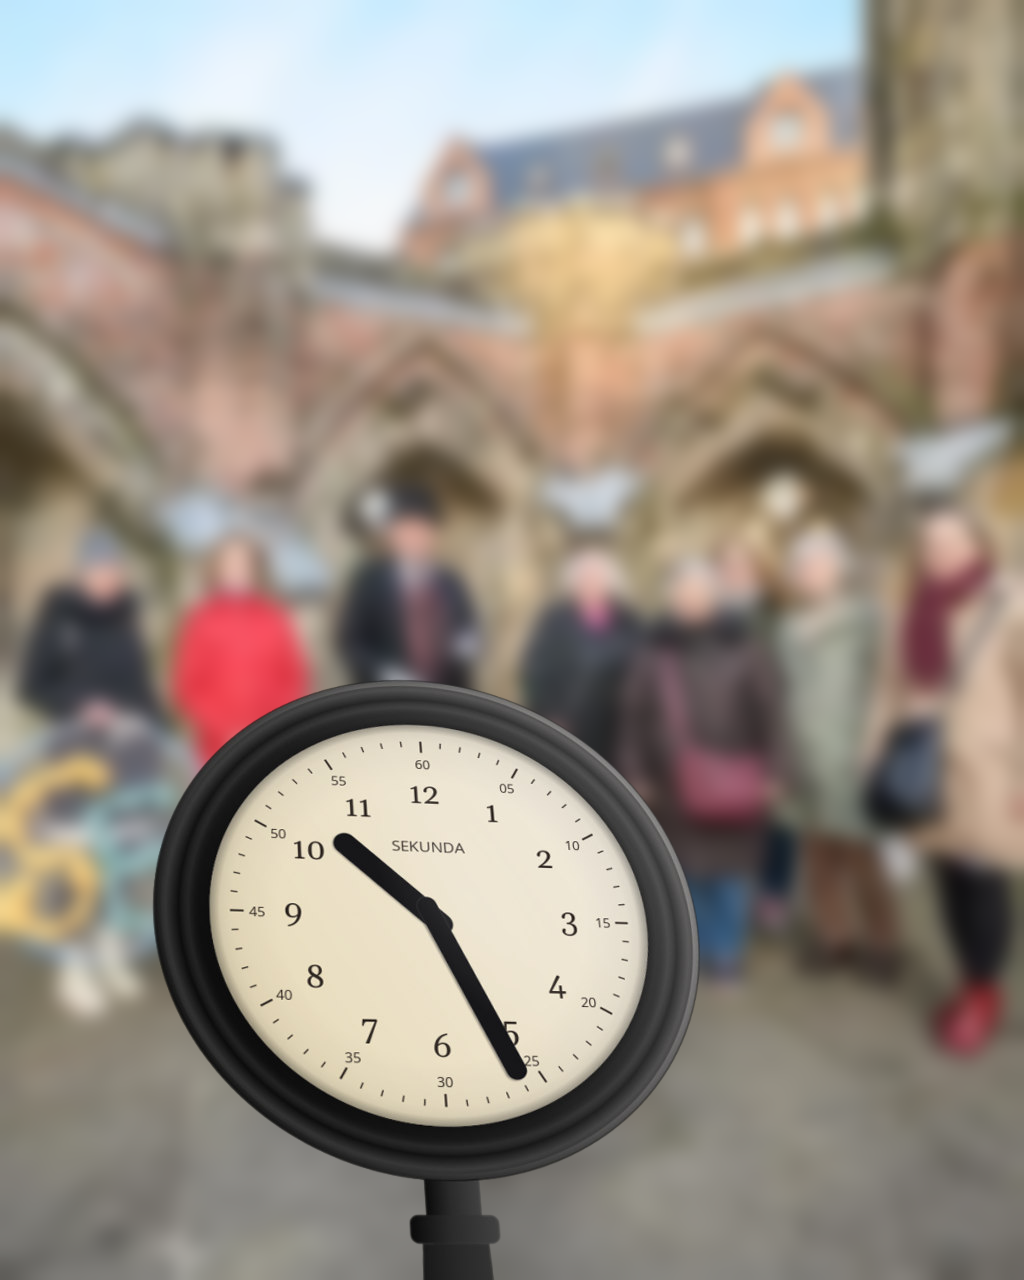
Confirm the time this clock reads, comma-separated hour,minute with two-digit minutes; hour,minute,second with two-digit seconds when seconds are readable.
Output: 10,26
